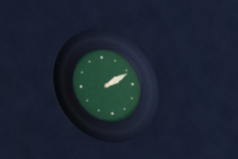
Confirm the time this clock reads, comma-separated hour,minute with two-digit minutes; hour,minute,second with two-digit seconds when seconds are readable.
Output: 2,11
